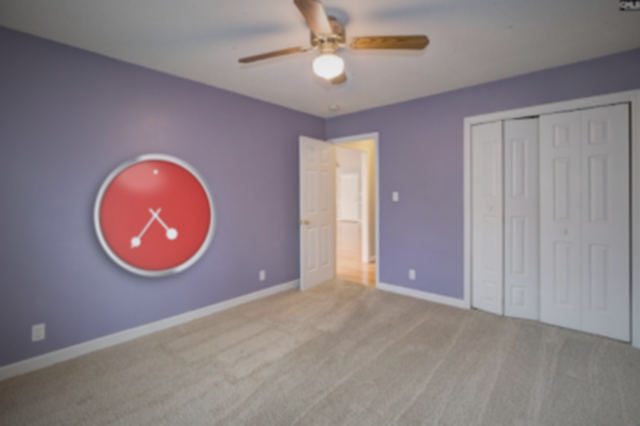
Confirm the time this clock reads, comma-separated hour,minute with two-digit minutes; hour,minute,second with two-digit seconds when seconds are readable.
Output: 4,36
